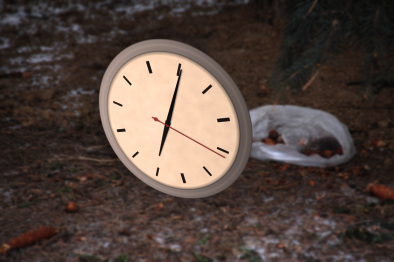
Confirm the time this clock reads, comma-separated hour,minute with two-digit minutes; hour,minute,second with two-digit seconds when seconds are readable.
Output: 7,05,21
